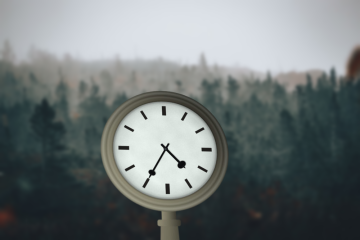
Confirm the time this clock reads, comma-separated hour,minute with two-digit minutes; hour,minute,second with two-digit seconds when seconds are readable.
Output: 4,35
